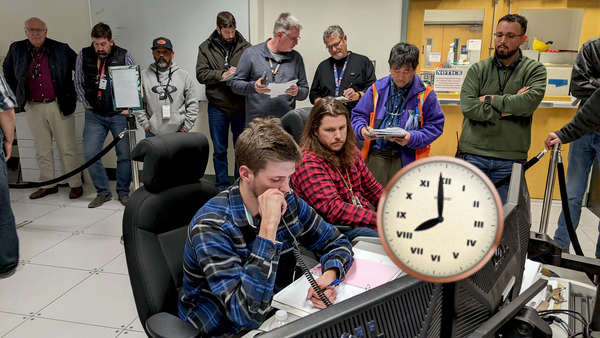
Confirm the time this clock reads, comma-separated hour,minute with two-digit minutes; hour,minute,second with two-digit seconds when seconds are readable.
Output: 7,59
